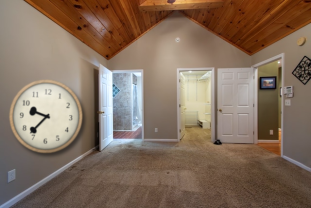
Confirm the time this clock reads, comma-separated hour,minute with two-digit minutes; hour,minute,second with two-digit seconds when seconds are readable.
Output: 9,37
